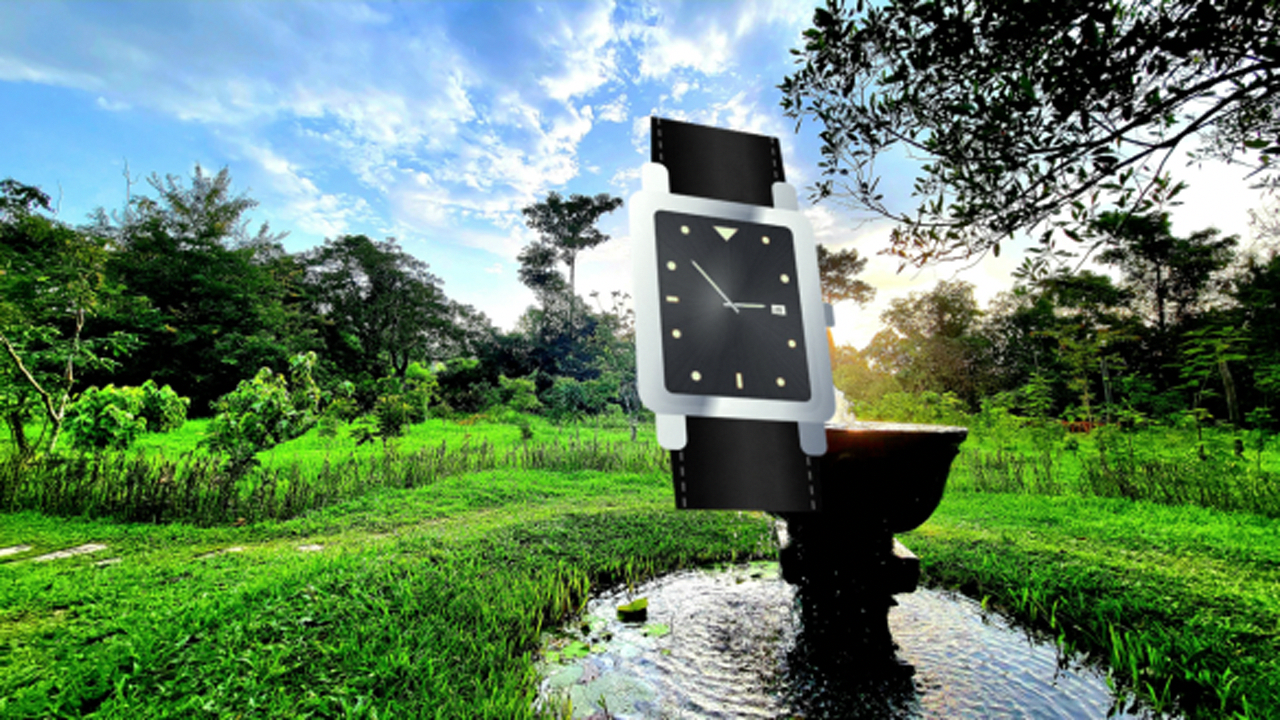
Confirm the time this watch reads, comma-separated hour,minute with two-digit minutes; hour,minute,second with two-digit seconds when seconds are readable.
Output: 2,53
